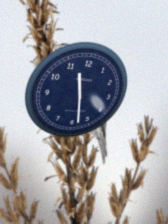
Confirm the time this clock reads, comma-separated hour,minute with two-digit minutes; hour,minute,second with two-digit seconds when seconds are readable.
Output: 11,28
